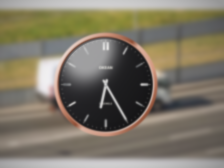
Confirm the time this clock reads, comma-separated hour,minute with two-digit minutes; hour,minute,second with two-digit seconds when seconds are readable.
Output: 6,25
